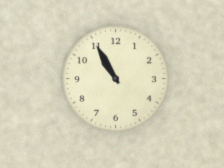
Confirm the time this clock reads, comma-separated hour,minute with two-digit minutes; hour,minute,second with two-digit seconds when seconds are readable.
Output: 10,55
